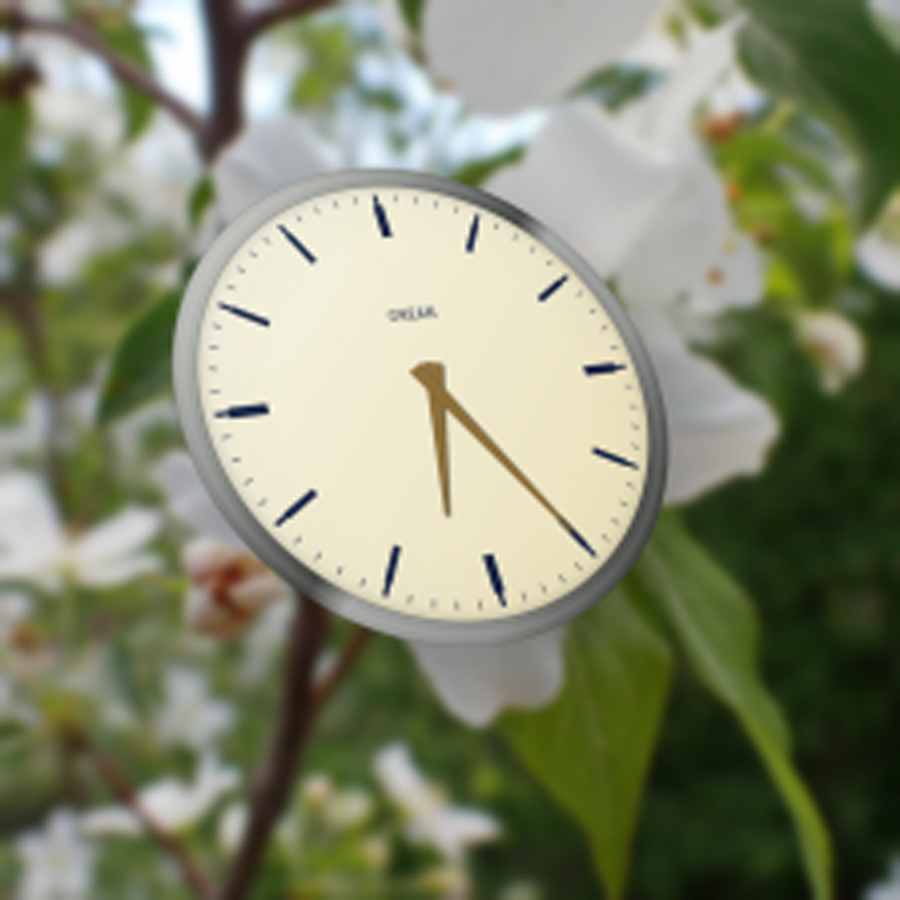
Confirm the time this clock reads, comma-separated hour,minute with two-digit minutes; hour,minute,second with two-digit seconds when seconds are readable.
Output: 6,25
